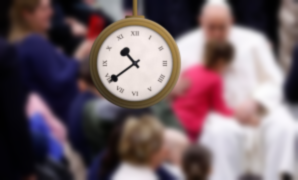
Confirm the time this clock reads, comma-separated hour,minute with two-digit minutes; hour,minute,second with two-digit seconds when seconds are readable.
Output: 10,39
